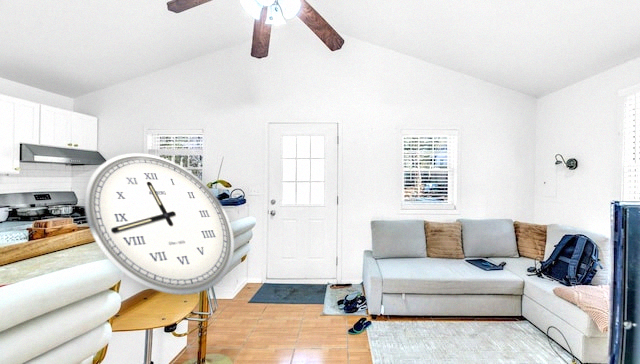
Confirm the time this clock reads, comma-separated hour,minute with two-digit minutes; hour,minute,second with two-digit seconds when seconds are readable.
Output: 11,43
